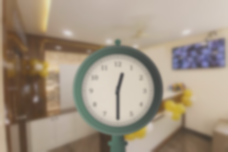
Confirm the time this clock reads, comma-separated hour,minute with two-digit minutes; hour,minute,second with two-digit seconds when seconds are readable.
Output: 12,30
